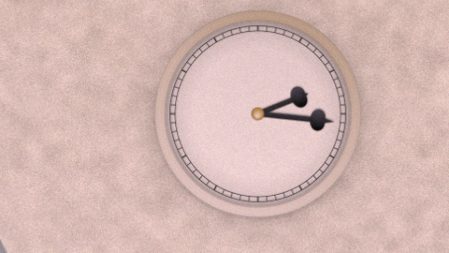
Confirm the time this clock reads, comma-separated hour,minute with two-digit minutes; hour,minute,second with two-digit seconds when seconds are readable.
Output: 2,16
